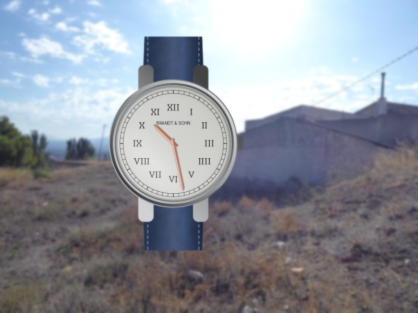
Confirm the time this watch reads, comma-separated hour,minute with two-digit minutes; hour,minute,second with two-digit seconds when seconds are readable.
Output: 10,28
